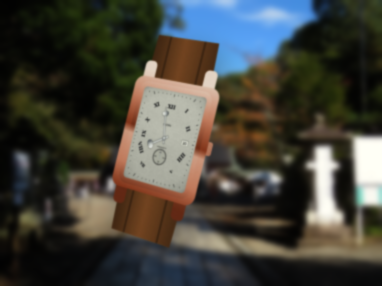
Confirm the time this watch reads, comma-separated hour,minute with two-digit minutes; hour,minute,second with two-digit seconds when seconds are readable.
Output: 7,58
